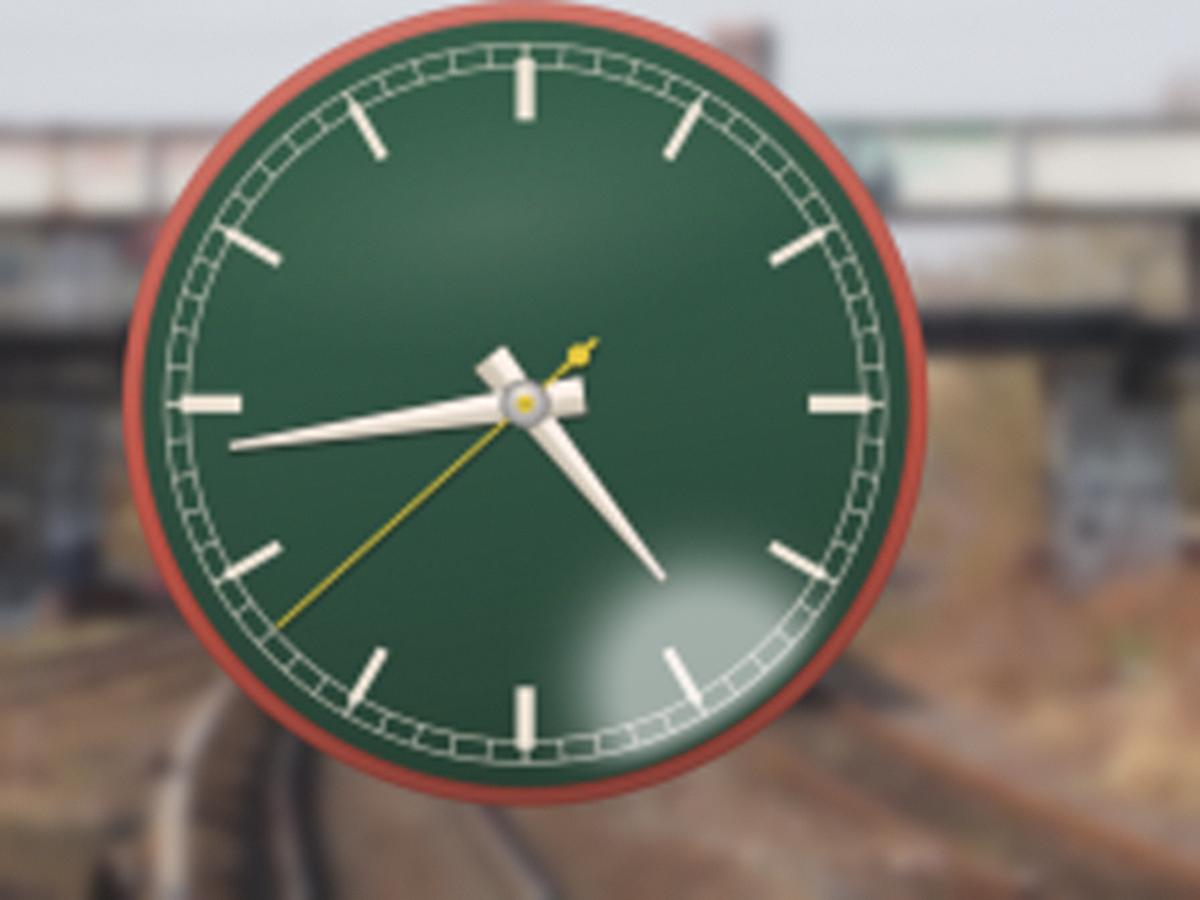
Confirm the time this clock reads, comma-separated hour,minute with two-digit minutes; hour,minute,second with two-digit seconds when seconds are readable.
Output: 4,43,38
